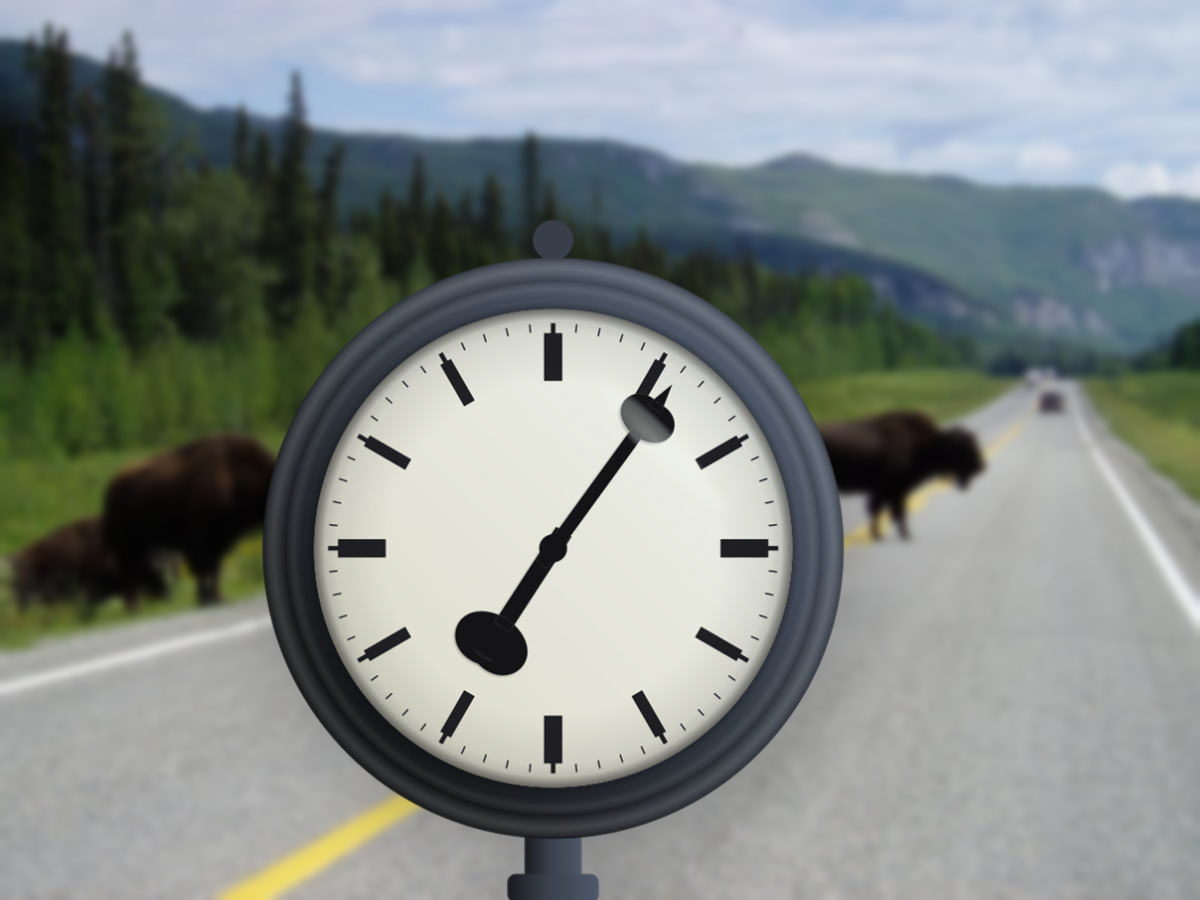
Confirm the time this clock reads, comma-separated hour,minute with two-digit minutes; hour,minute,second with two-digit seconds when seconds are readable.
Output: 7,06
